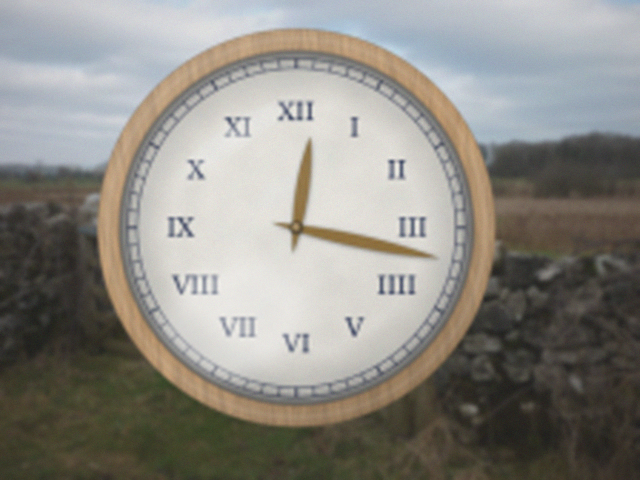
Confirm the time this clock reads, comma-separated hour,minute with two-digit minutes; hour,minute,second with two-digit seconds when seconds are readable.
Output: 12,17
